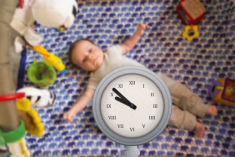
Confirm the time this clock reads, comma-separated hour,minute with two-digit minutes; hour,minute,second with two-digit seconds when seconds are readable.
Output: 9,52
